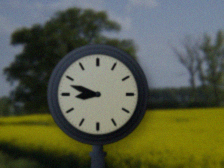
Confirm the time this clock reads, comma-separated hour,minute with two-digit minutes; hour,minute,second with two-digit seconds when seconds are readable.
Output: 8,48
